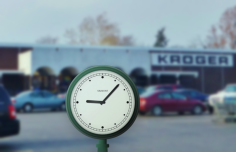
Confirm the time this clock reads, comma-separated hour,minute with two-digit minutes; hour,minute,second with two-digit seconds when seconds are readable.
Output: 9,07
